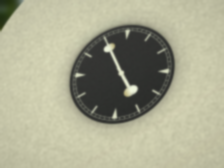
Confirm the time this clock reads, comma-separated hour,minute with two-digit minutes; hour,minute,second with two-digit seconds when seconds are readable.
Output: 4,55
